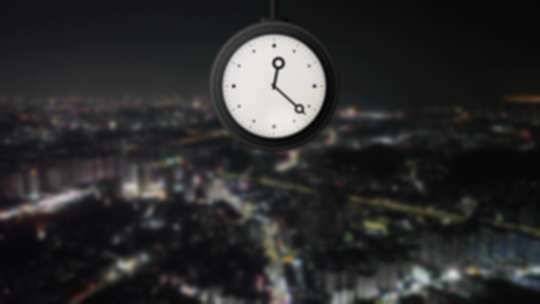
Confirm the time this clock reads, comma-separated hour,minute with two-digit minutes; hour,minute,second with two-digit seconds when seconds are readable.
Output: 12,22
